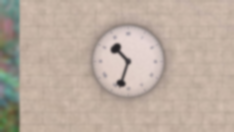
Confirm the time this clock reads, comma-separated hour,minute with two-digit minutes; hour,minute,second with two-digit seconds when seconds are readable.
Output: 10,33
